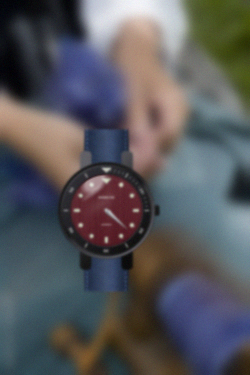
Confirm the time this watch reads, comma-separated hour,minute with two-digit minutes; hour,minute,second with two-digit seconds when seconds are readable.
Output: 4,22
